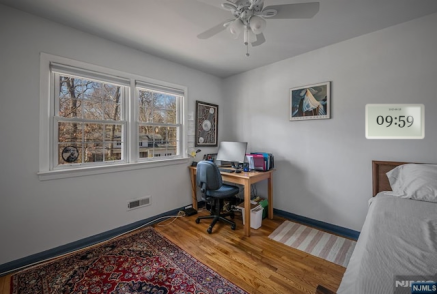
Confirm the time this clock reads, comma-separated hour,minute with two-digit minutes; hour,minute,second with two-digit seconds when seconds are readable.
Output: 9,59
